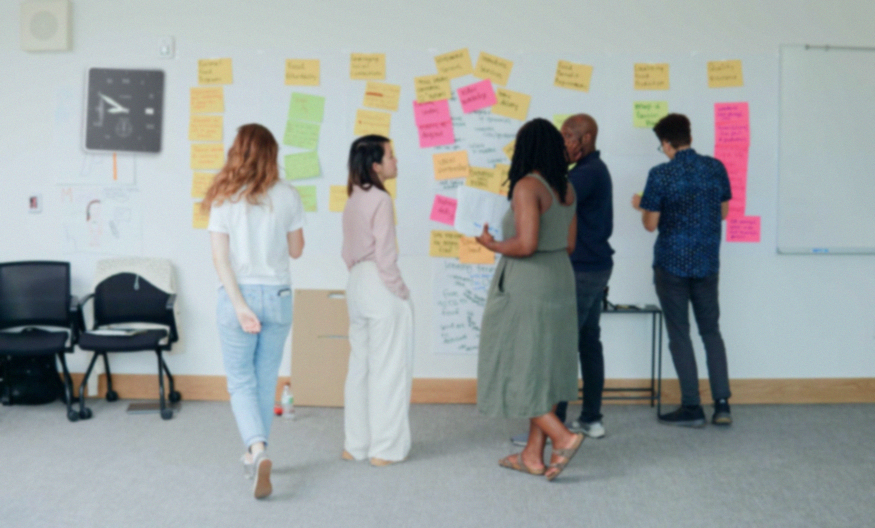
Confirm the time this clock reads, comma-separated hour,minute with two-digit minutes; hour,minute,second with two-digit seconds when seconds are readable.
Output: 8,50
